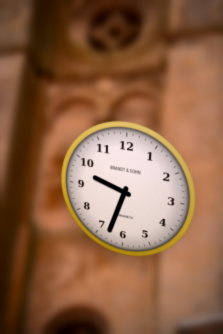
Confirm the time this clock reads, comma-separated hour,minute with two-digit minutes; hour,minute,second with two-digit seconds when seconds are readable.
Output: 9,33
